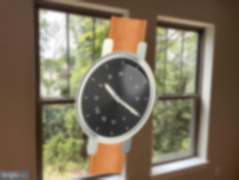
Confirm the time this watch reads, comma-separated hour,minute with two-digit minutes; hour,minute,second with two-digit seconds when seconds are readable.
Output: 10,20
